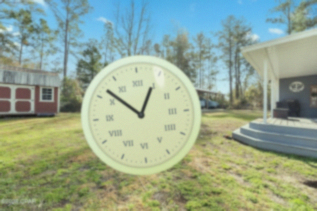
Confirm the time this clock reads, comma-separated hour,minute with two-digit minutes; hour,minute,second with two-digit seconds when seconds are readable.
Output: 12,52
